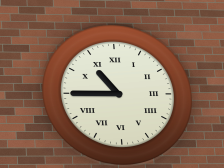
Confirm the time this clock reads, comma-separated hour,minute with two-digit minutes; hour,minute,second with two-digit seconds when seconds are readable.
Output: 10,45
